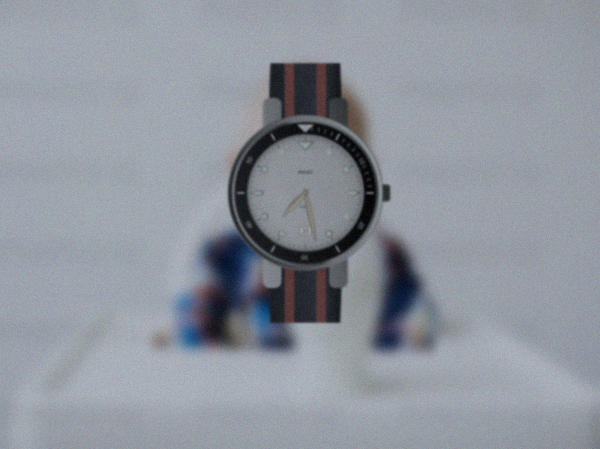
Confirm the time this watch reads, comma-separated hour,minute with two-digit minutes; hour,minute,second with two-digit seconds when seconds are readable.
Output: 7,28
